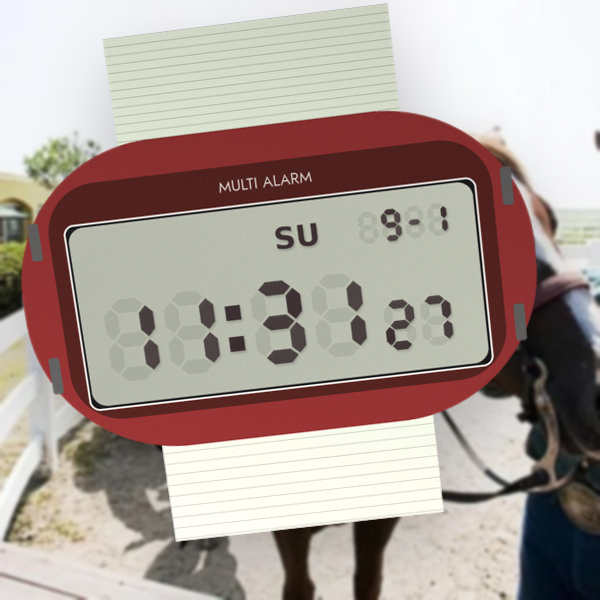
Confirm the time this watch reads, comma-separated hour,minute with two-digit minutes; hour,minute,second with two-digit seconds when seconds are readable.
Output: 11,31,27
